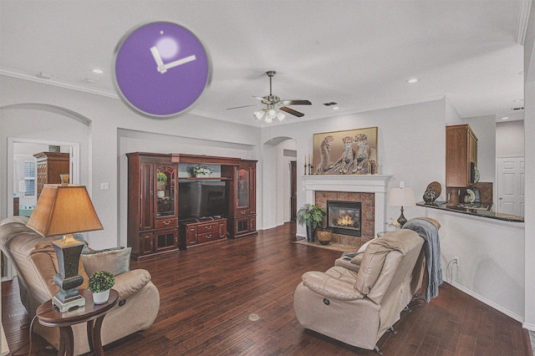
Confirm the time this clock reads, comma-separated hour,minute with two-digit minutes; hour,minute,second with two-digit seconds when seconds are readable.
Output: 11,12
